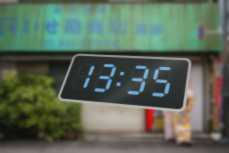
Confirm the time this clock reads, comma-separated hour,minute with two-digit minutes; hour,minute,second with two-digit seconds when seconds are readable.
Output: 13,35
